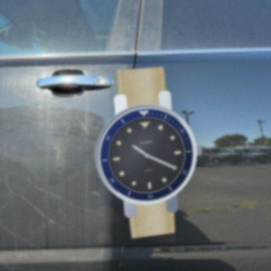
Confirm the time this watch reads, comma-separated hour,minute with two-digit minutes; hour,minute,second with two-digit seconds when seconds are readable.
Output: 10,20
